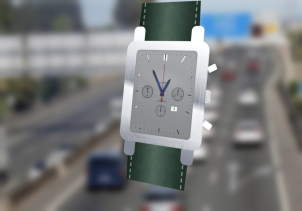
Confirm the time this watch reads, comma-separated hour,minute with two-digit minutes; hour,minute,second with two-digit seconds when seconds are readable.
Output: 12,55
